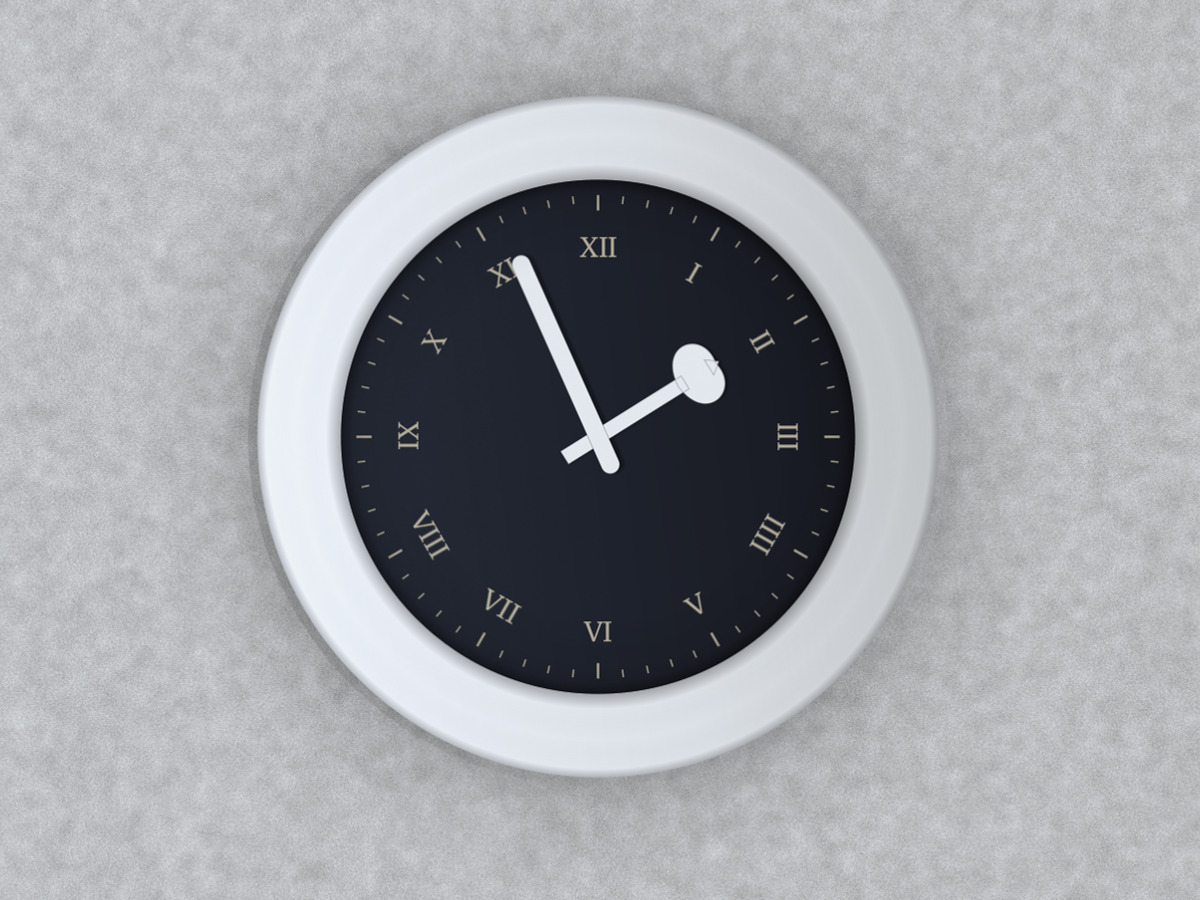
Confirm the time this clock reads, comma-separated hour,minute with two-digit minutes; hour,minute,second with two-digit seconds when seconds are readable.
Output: 1,56
